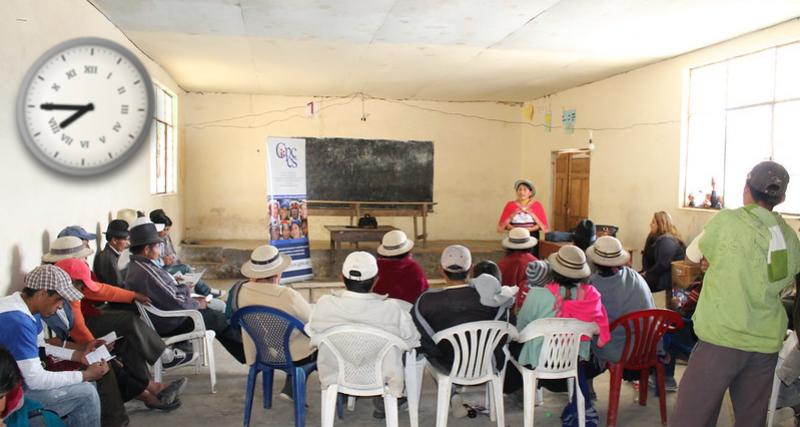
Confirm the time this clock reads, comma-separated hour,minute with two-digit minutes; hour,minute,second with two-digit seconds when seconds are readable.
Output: 7,45
